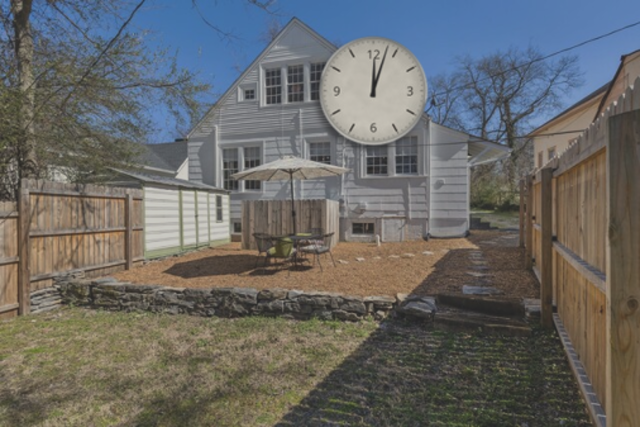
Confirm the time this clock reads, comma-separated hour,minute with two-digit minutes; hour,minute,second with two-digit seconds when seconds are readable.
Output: 12,03
